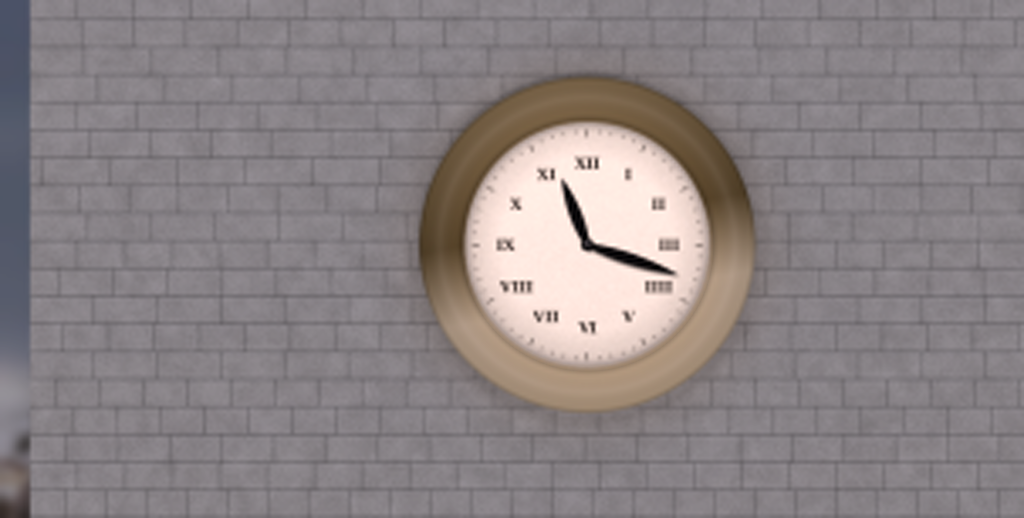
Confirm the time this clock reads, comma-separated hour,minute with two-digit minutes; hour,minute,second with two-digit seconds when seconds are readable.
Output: 11,18
